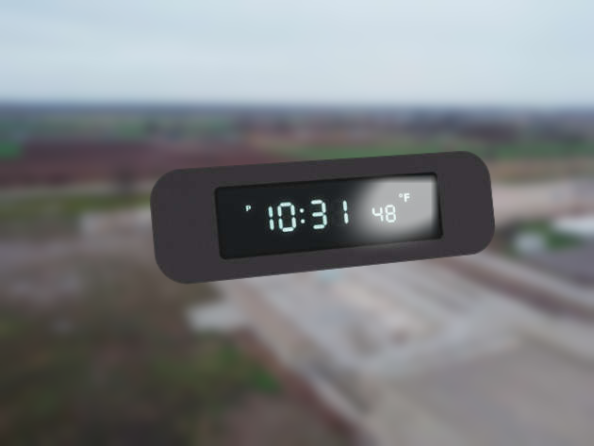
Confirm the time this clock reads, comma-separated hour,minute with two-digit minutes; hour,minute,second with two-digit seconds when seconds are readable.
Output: 10,31
